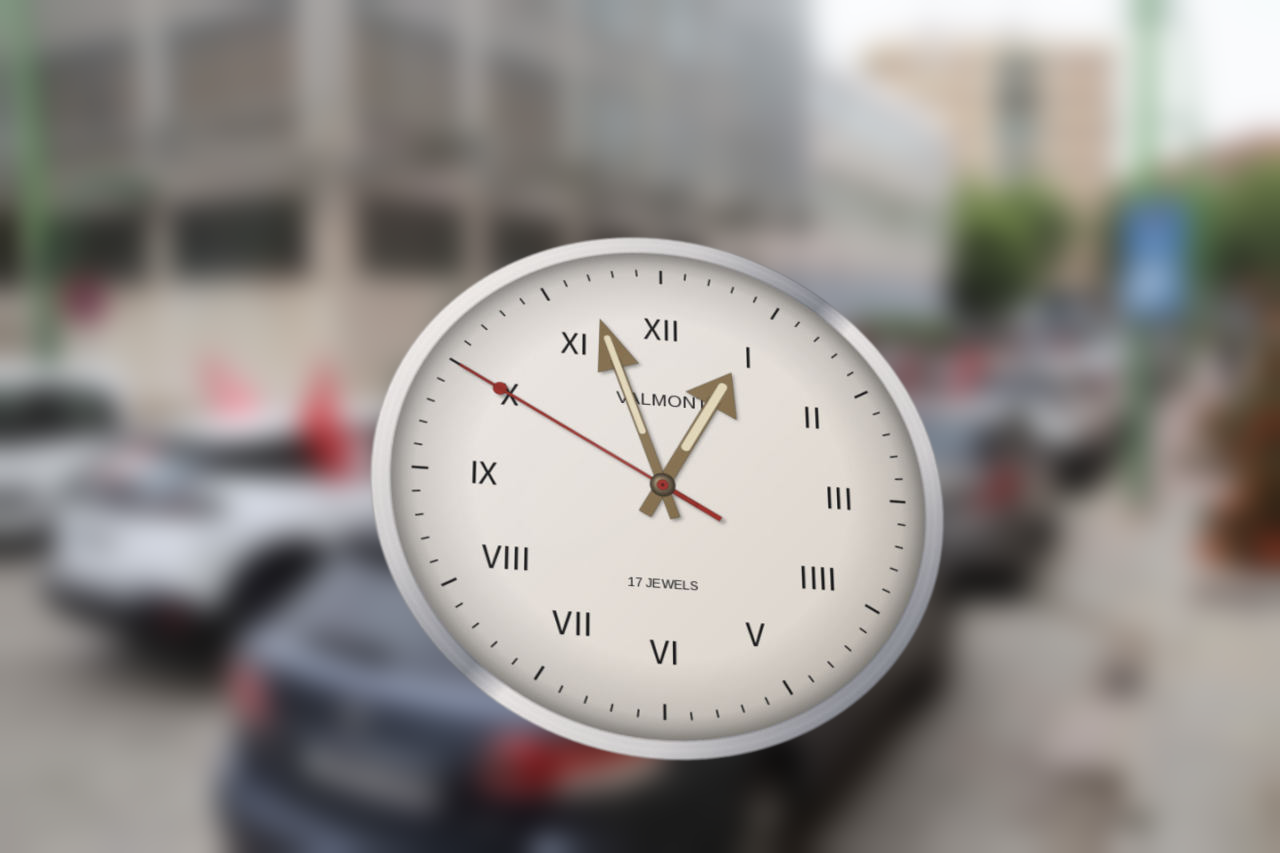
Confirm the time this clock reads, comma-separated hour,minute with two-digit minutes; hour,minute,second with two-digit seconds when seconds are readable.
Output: 12,56,50
